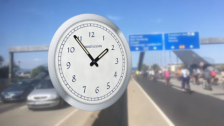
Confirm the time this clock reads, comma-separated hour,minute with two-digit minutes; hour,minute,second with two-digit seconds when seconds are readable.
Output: 1,54
